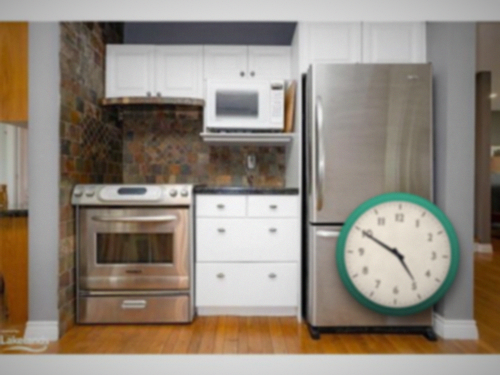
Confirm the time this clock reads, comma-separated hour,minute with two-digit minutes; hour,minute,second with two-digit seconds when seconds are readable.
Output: 4,50
